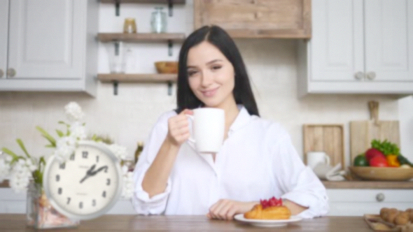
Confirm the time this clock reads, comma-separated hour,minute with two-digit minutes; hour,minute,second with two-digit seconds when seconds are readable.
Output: 1,09
